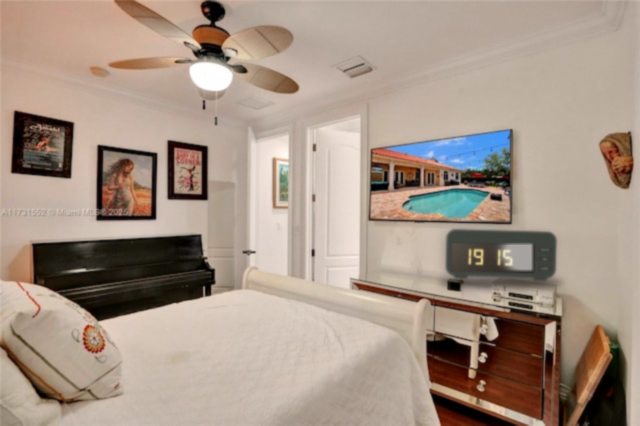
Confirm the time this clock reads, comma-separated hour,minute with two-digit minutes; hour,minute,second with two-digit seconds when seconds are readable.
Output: 19,15
